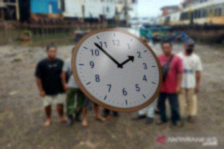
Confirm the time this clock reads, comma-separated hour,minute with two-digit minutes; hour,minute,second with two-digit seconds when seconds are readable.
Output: 1,53
